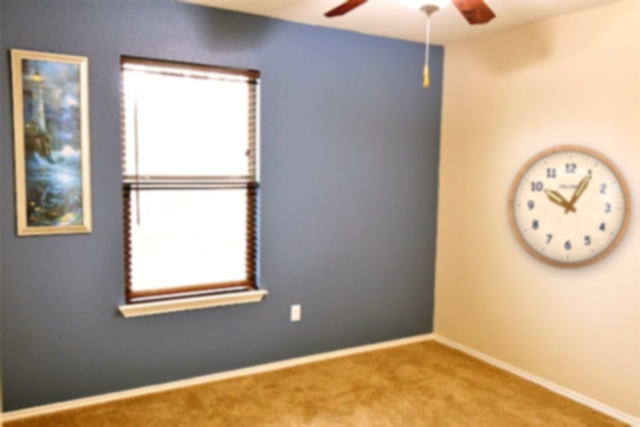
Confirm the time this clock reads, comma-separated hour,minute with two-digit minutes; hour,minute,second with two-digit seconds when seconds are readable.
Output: 10,05
